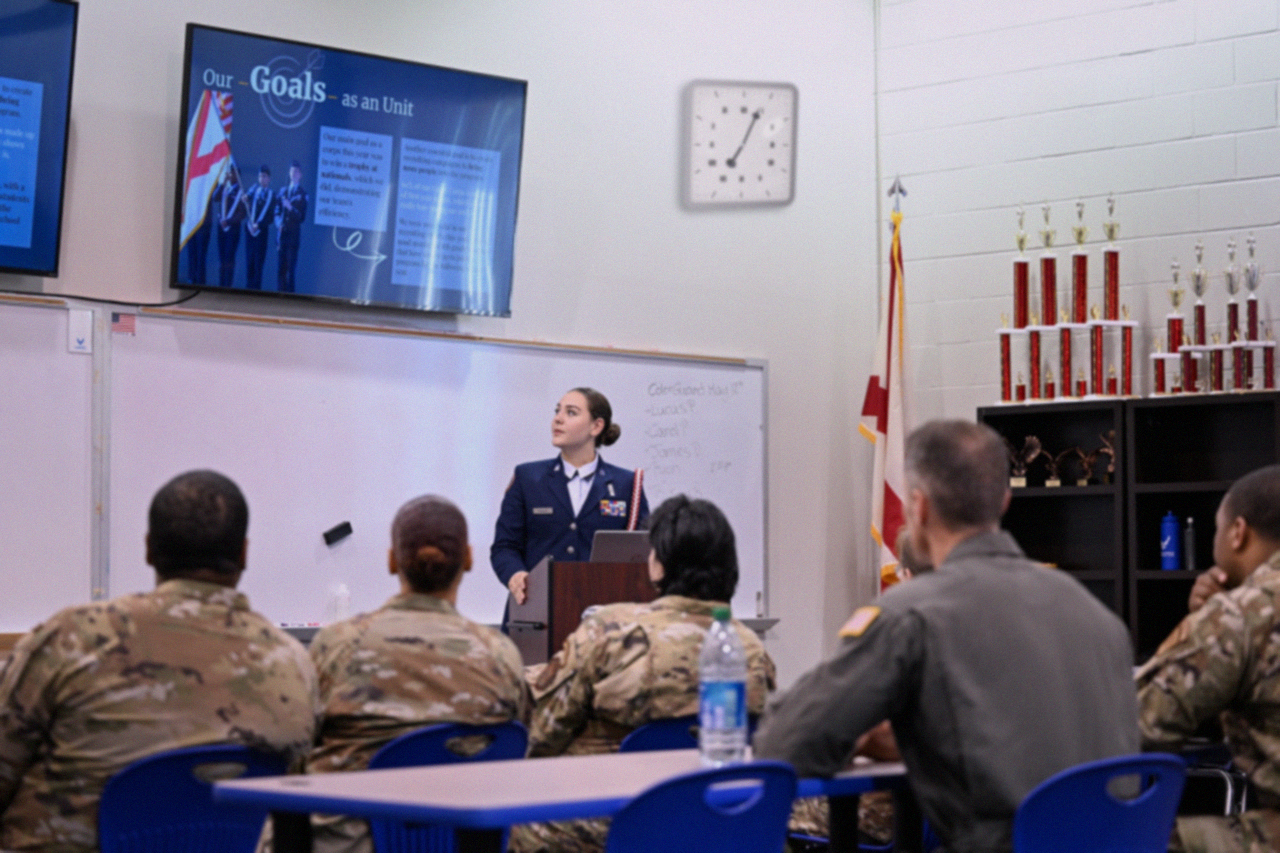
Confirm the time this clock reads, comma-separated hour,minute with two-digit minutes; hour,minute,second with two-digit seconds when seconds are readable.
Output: 7,04
